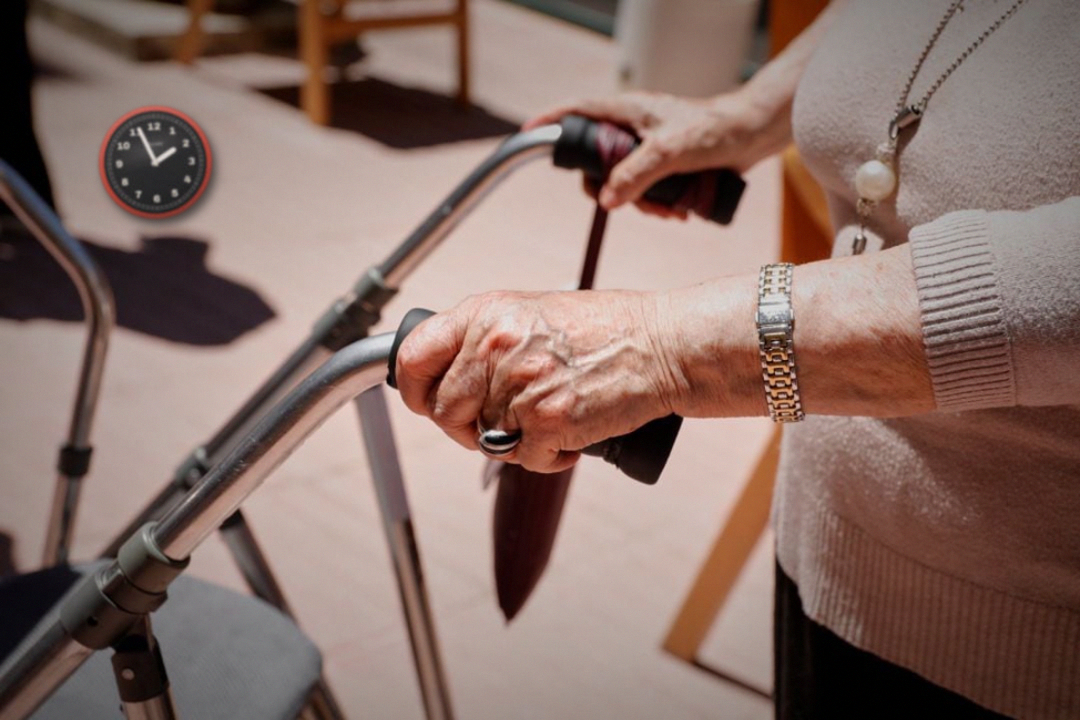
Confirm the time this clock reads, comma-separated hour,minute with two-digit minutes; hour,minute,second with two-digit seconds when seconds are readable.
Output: 1,56
